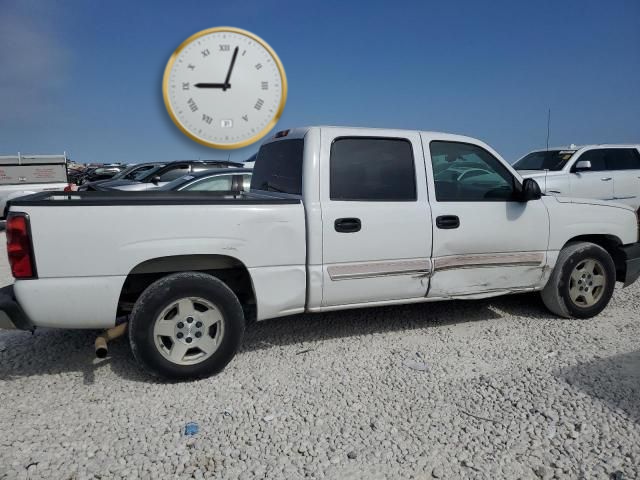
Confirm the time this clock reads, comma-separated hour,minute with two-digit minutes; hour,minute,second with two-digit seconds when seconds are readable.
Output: 9,03
